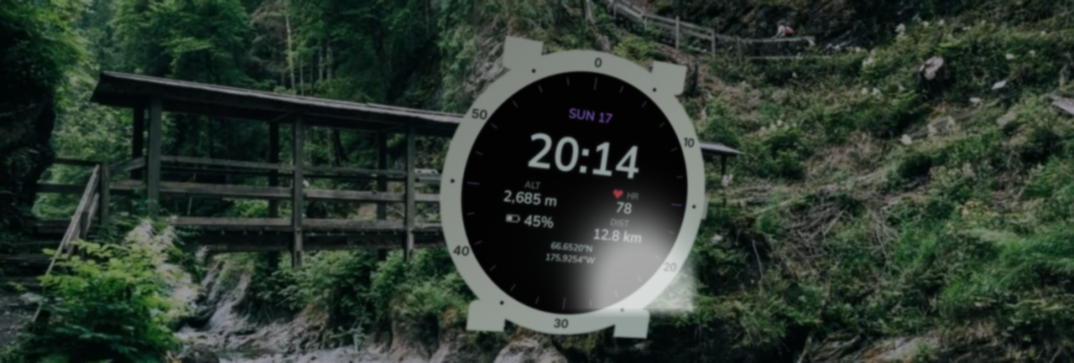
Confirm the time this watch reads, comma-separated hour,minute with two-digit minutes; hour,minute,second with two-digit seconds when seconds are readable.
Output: 20,14
